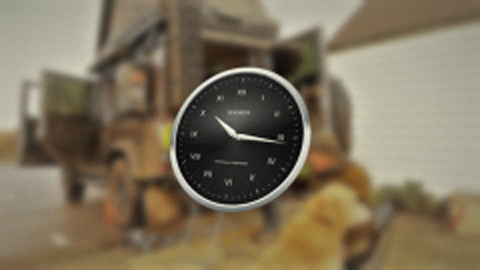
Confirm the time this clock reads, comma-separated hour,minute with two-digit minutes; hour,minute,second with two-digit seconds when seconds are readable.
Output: 10,16
